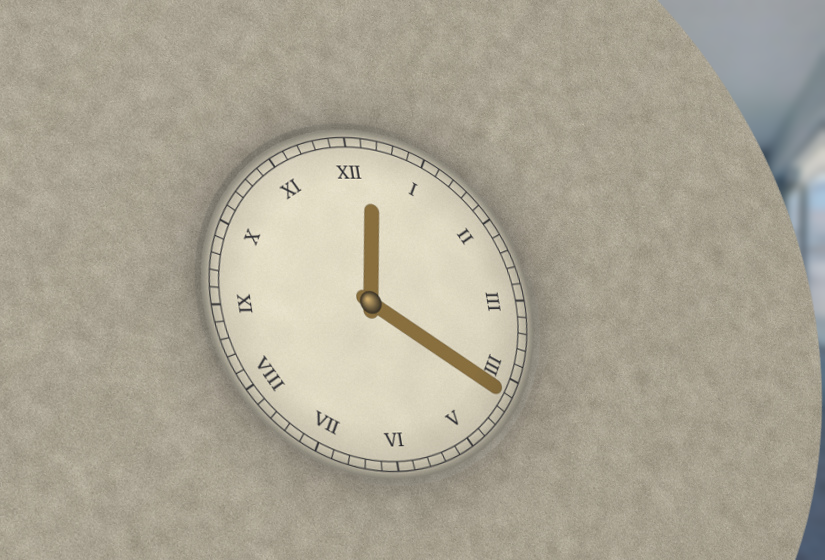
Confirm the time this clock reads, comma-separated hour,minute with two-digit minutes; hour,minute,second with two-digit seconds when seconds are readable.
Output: 12,21
